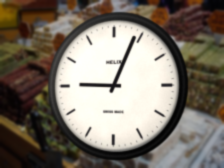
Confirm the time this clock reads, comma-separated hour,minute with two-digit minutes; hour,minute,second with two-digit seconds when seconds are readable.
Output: 9,04
